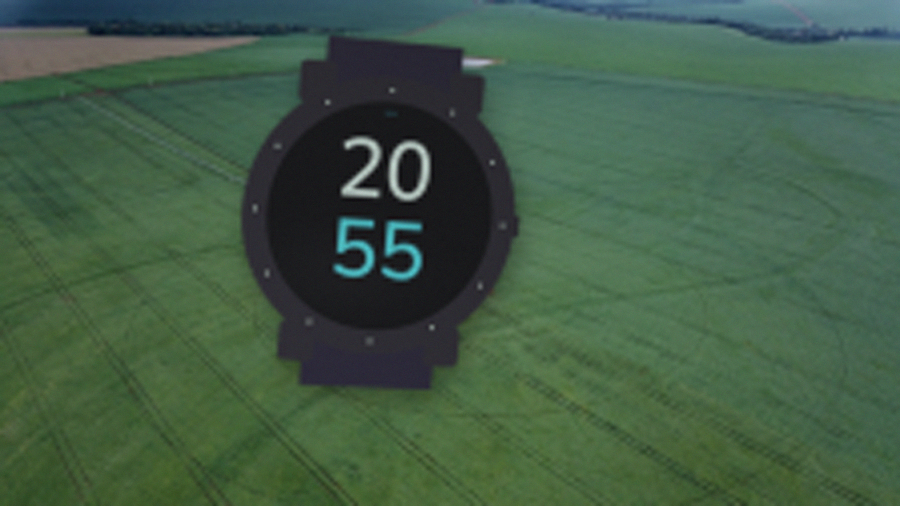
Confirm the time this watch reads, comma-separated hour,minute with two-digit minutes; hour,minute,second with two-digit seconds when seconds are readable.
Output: 20,55
